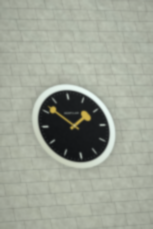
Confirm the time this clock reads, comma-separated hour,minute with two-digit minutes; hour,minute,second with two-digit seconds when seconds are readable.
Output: 1,52
